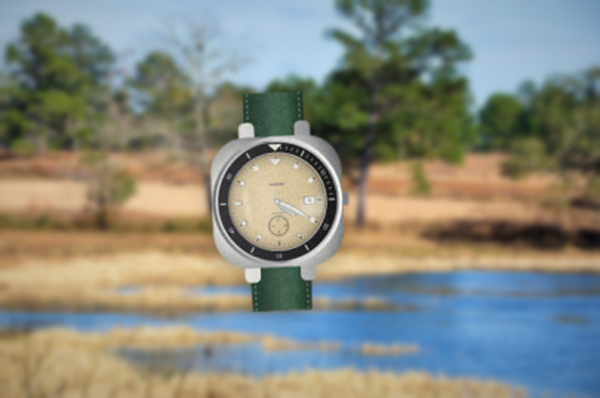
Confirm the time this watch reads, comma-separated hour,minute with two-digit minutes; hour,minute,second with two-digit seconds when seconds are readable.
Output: 4,20
